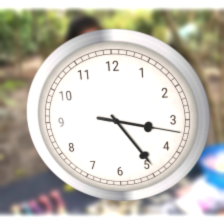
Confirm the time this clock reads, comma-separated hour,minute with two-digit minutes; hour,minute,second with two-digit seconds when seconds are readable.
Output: 3,24,17
